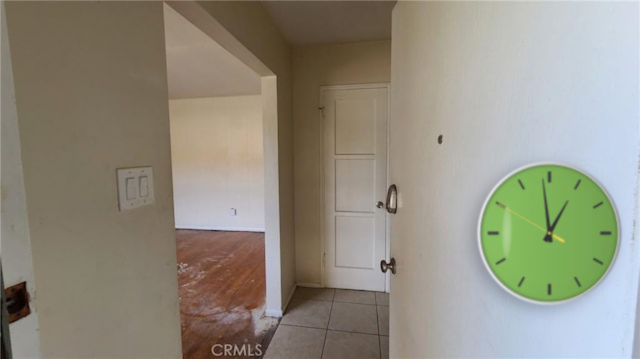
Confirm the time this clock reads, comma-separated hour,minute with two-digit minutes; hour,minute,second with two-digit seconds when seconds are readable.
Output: 12,58,50
